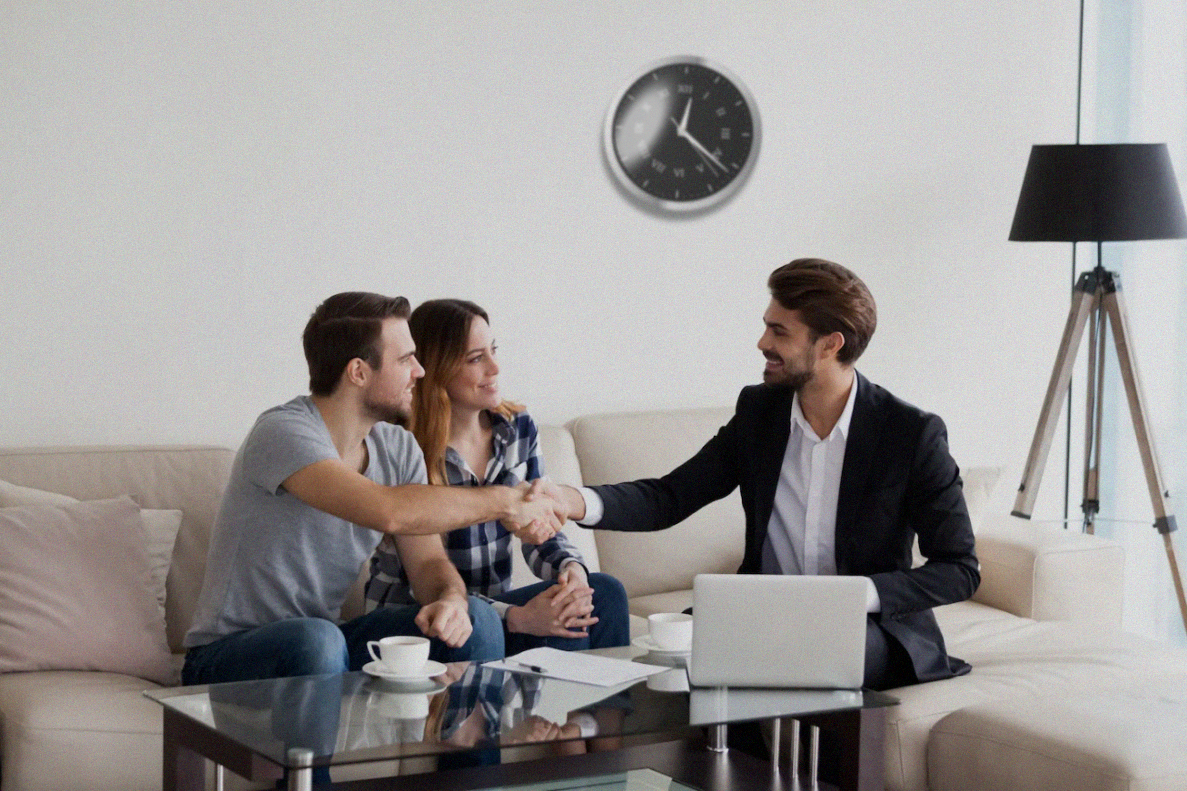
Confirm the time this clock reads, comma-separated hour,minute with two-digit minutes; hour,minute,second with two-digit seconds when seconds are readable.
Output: 12,21,23
